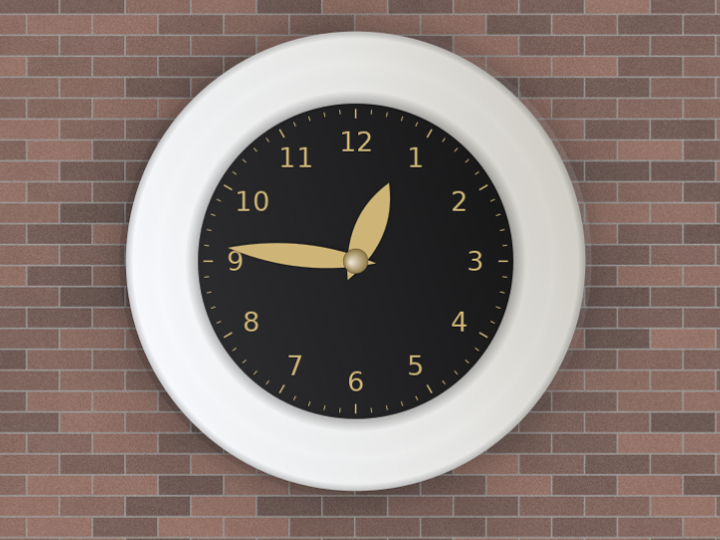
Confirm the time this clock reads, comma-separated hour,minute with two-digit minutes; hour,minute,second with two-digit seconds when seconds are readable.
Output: 12,46
